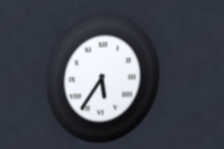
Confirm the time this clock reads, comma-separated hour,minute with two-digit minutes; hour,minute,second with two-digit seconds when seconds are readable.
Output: 5,36
